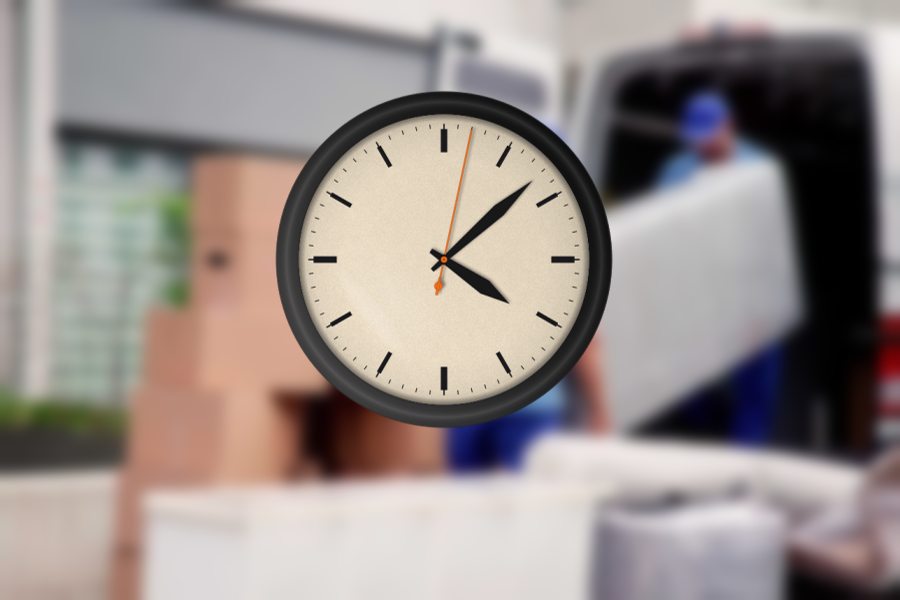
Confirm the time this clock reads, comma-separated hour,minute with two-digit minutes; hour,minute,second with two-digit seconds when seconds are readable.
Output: 4,08,02
